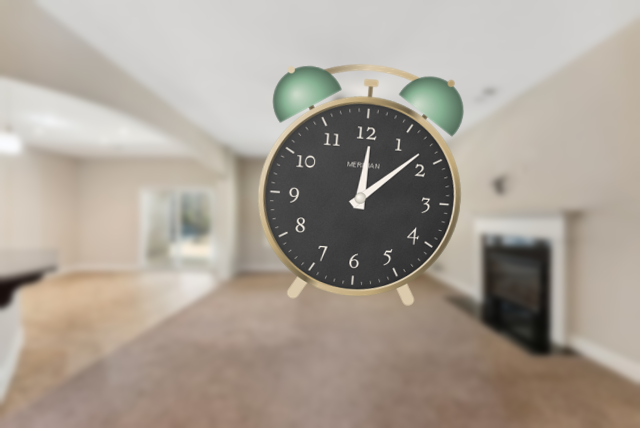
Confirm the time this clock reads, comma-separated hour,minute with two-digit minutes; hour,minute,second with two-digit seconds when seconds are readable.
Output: 12,08
